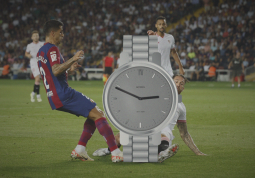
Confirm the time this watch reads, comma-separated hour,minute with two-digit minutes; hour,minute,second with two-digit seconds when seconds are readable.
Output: 2,49
